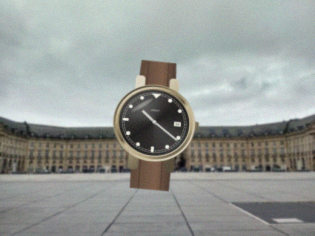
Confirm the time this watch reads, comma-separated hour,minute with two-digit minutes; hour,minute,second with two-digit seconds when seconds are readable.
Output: 10,21
